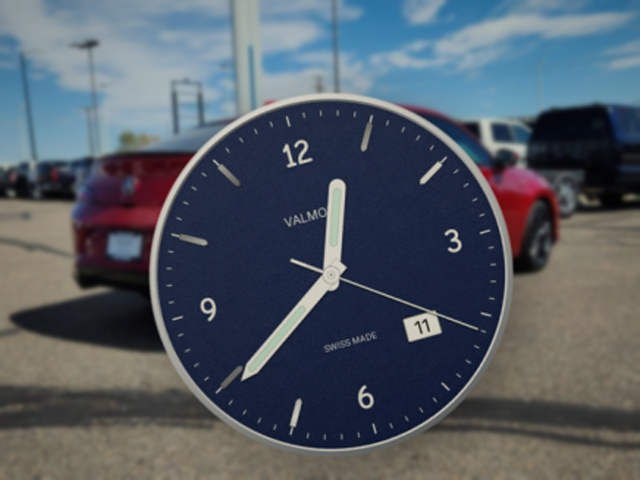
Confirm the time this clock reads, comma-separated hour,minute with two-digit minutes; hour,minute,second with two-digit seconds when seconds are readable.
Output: 12,39,21
